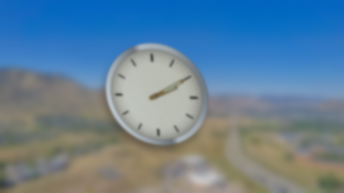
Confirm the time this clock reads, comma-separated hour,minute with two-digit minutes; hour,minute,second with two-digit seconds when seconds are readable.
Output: 2,10
